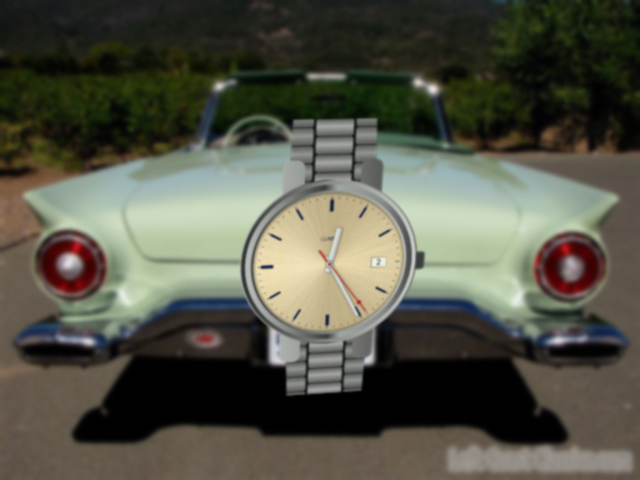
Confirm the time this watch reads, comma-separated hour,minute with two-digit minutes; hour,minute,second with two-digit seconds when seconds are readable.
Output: 12,25,24
